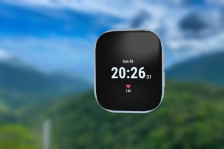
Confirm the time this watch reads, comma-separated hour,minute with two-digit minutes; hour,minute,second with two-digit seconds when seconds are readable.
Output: 20,26
